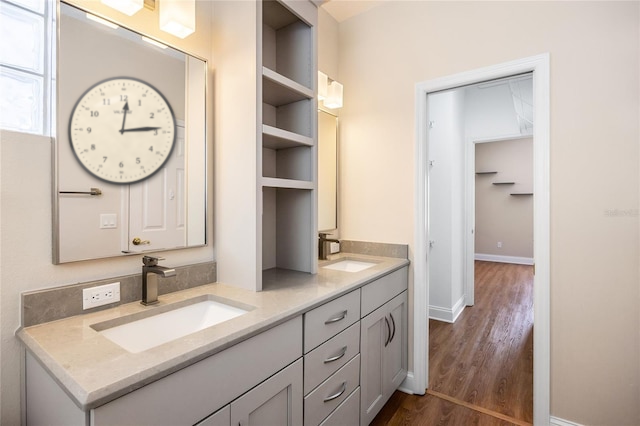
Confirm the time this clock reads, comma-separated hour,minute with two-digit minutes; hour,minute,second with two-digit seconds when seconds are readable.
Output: 12,14
